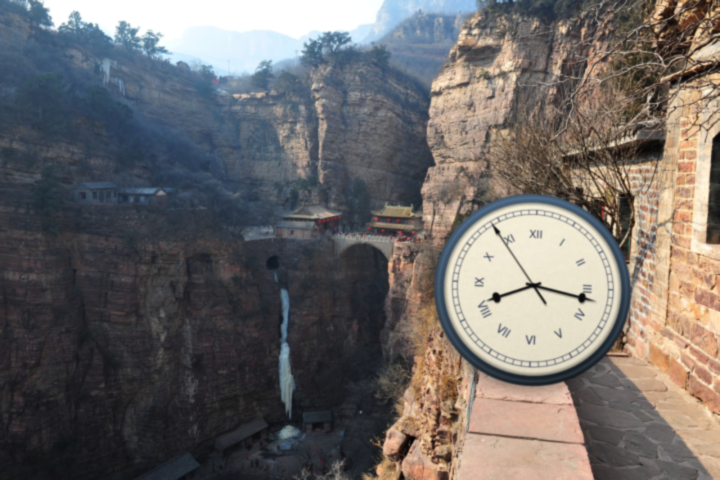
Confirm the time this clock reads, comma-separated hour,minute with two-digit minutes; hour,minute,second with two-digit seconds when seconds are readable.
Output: 8,16,54
